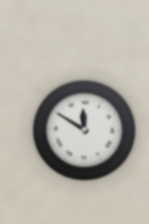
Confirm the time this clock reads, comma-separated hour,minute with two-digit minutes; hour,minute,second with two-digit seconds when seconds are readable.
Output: 11,50
